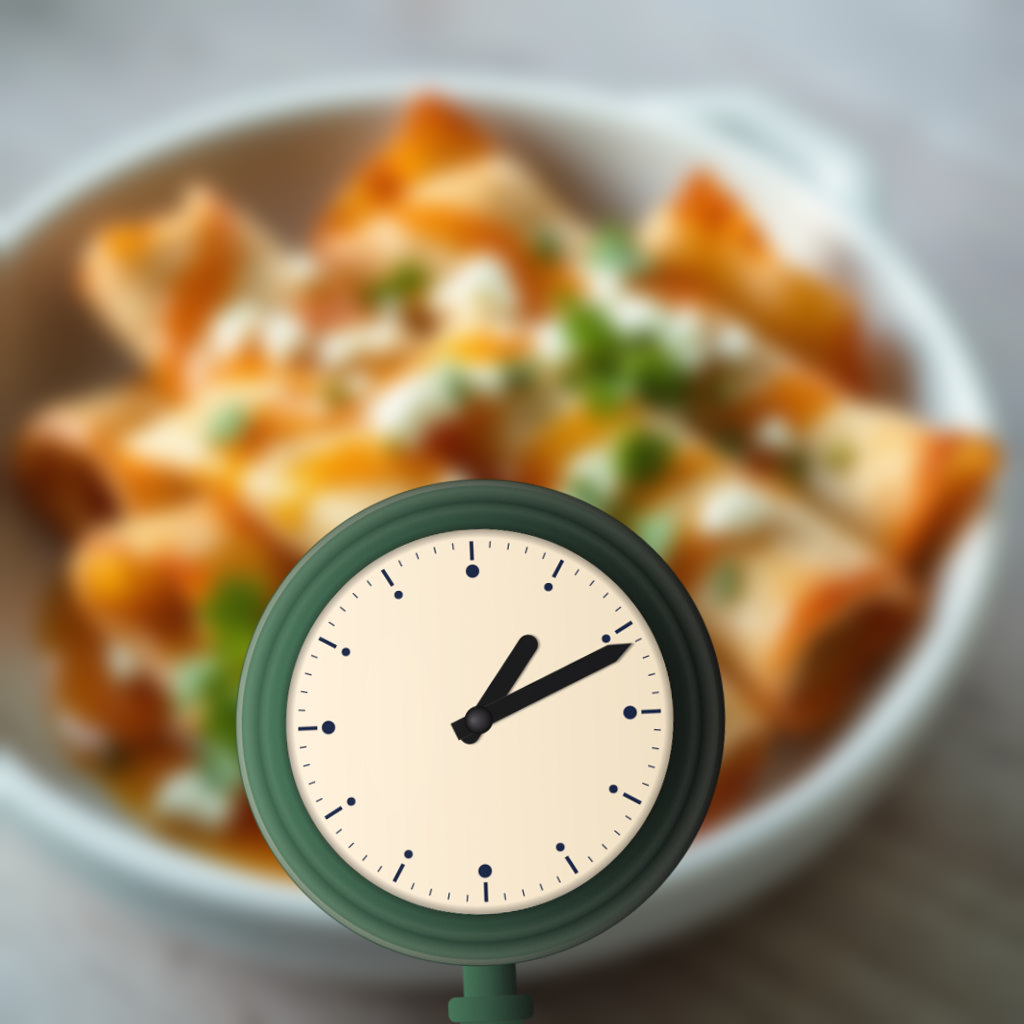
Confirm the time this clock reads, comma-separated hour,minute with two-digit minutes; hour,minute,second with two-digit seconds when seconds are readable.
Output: 1,11
